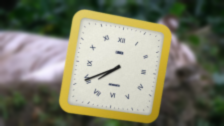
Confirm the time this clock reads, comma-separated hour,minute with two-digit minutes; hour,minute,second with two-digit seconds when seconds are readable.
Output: 7,40
